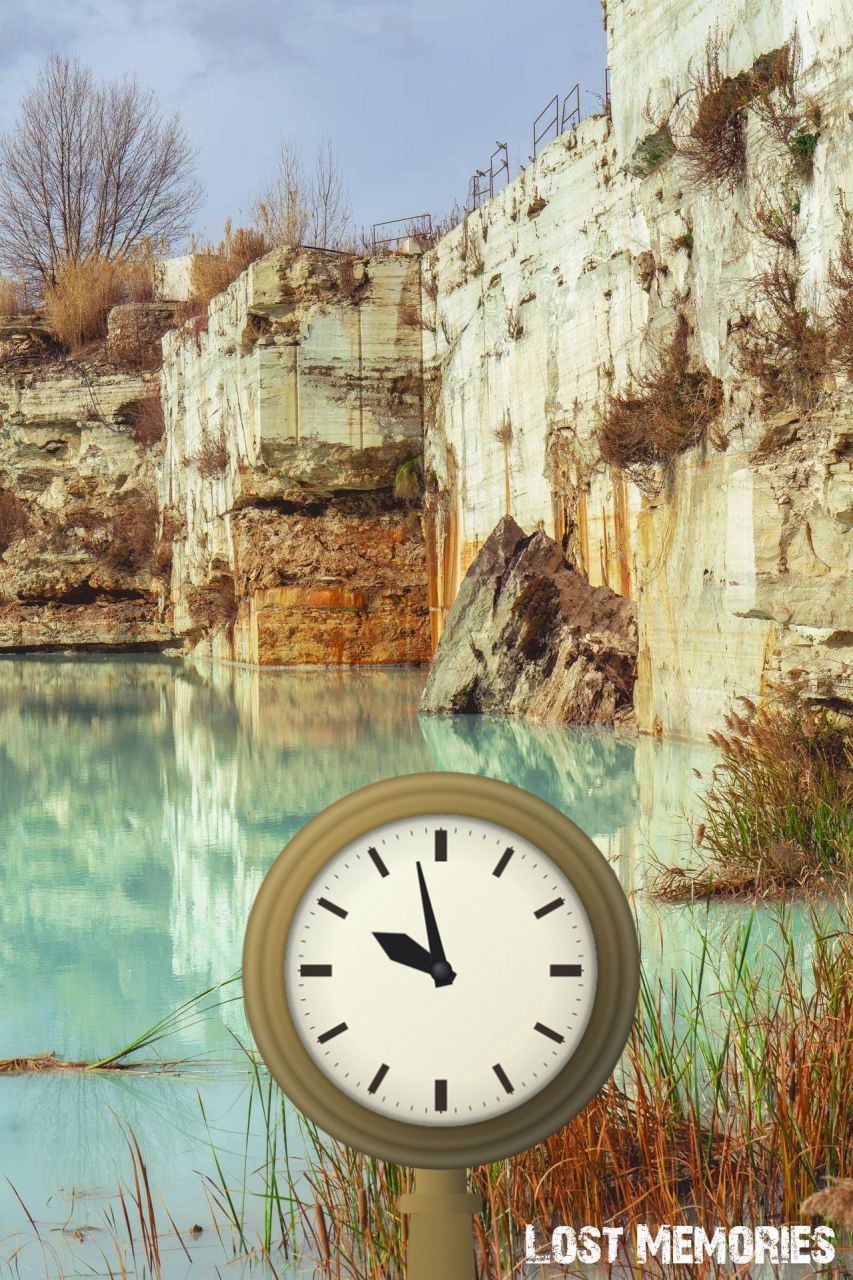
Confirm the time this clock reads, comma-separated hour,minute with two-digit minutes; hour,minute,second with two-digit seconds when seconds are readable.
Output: 9,58
